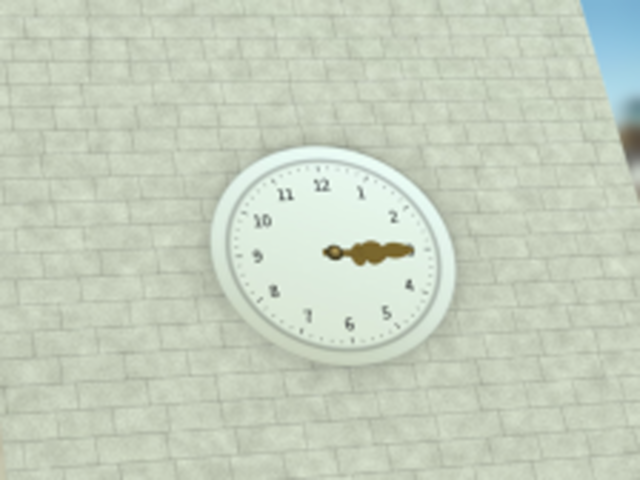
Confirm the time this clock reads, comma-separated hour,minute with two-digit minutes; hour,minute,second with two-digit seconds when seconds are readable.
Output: 3,15
